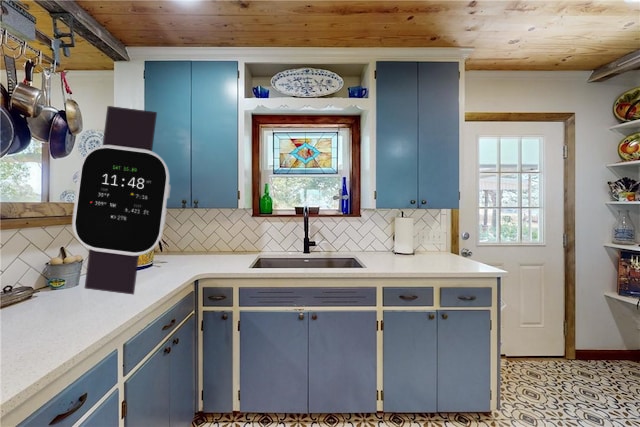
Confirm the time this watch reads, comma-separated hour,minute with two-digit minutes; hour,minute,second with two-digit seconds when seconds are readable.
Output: 11,48
